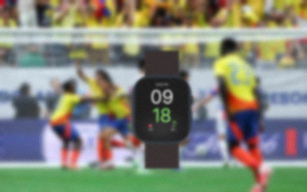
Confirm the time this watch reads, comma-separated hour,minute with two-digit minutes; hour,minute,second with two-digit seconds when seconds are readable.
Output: 9,18
